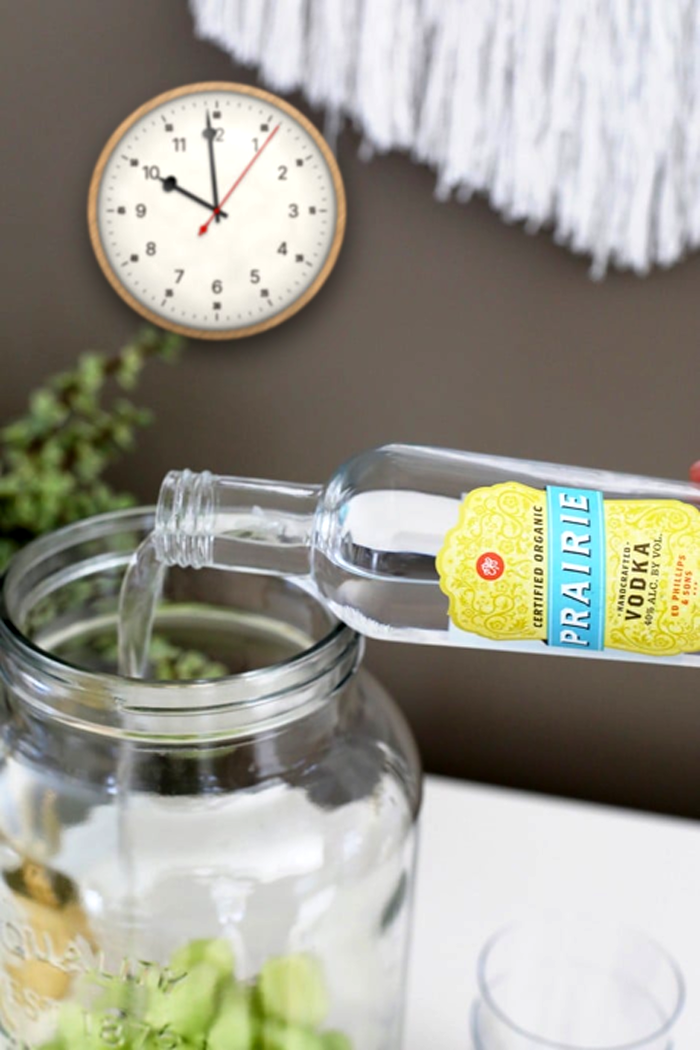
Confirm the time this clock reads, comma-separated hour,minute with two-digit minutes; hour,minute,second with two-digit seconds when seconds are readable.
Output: 9,59,06
